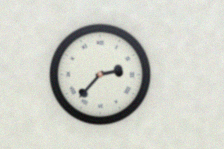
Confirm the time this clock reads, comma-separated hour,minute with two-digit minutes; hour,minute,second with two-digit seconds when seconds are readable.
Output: 2,37
